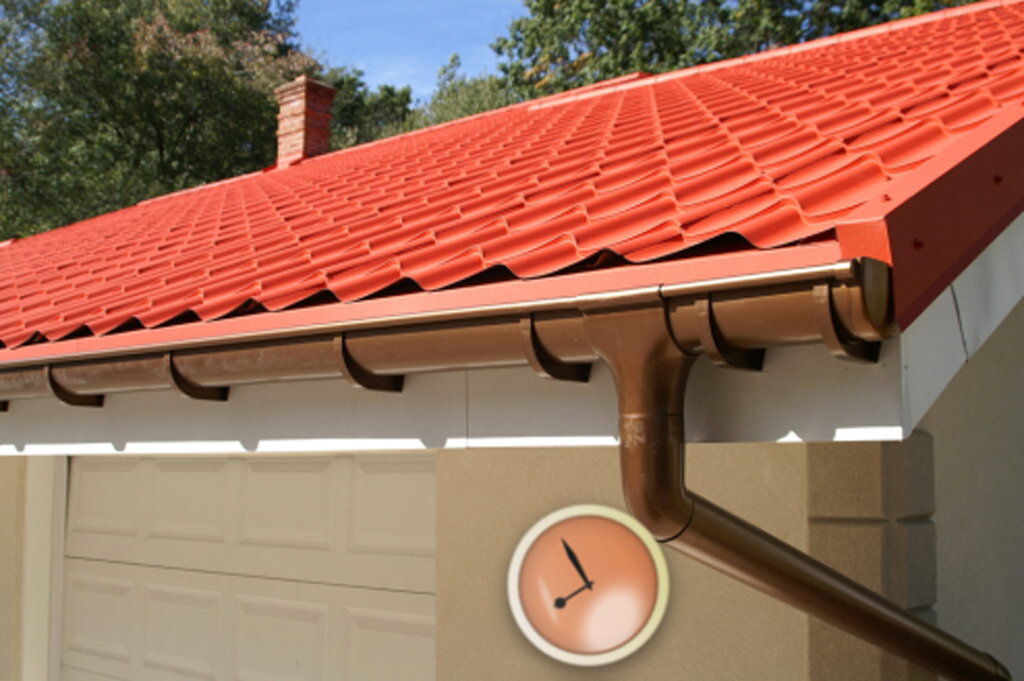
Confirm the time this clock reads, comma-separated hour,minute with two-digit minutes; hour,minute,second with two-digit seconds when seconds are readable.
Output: 7,55
